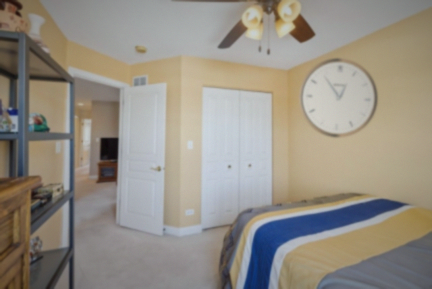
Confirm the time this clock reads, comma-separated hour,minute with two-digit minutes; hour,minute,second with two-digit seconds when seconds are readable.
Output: 12,54
